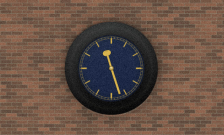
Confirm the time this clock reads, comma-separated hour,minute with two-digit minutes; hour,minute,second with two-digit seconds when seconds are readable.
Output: 11,27
